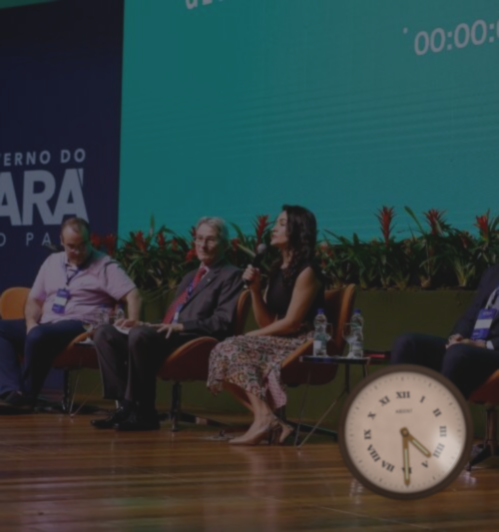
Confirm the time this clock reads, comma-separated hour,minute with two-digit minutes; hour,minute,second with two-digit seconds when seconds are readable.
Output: 4,30
